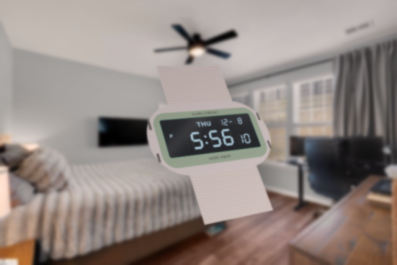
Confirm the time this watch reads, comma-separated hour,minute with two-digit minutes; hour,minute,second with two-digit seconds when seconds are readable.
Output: 5,56,10
